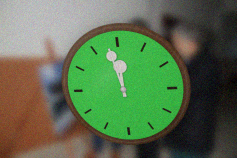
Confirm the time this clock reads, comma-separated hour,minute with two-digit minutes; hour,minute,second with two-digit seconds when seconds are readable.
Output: 11,58
